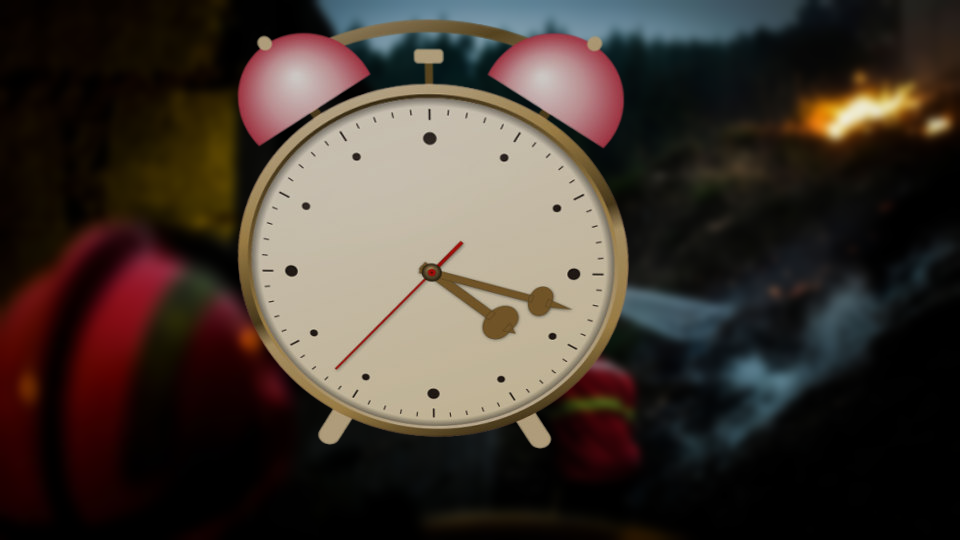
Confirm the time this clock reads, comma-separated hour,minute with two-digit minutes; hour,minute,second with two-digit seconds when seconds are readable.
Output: 4,17,37
